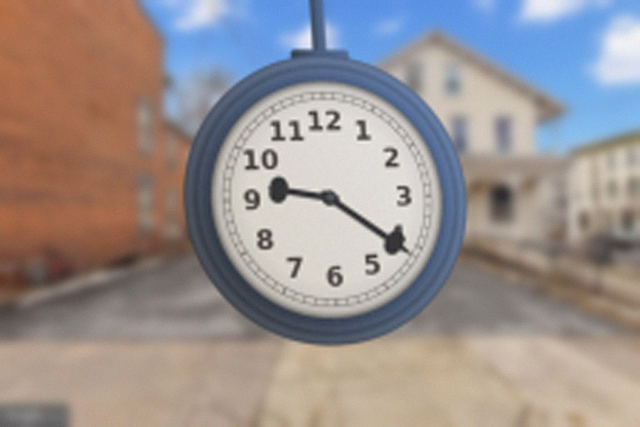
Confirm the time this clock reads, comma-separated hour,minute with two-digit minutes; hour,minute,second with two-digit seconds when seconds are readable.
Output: 9,21
